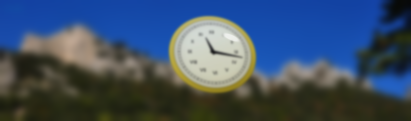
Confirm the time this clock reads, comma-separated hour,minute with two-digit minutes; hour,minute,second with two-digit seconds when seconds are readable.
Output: 11,17
